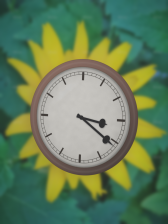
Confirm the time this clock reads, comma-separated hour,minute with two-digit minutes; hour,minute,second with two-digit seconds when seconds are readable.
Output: 3,21
